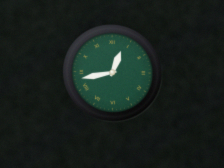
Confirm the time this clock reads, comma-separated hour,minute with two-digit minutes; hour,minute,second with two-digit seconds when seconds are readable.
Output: 12,43
